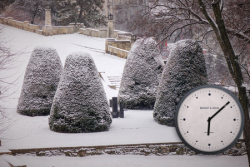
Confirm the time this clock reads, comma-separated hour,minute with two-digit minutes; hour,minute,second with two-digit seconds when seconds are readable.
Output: 6,08
